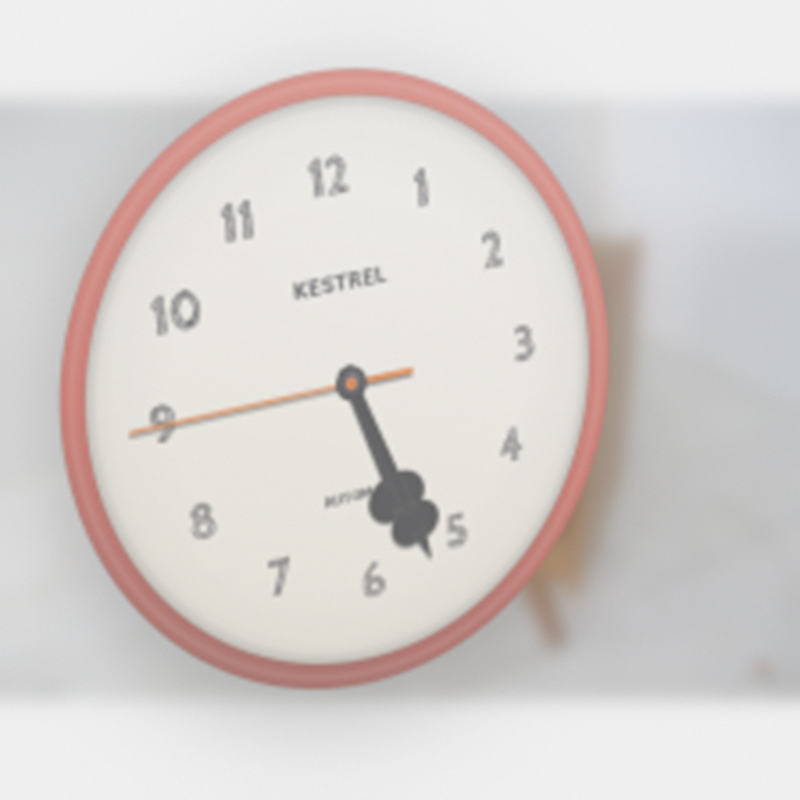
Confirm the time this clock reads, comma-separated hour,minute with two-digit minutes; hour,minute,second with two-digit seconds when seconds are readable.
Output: 5,26,45
